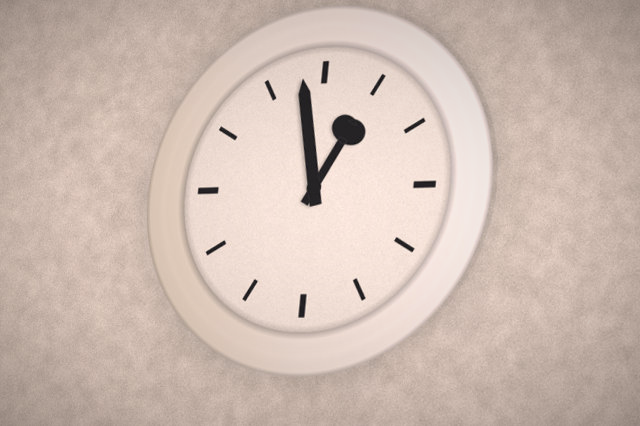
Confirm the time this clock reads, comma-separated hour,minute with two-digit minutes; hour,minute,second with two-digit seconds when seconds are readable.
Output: 12,58
